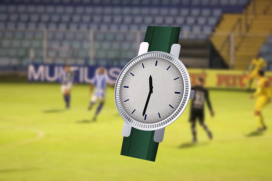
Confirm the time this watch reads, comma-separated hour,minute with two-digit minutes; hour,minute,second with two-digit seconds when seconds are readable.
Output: 11,31
